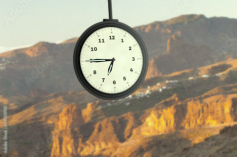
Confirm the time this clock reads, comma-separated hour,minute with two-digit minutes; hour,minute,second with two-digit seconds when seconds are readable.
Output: 6,45
